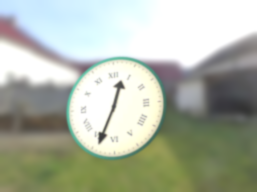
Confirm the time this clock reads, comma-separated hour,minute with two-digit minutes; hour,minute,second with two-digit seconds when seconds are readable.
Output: 12,34
